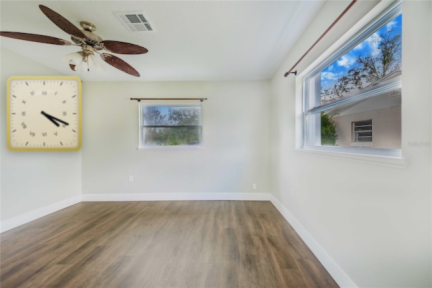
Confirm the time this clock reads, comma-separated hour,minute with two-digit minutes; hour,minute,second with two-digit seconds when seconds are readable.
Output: 4,19
